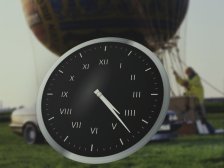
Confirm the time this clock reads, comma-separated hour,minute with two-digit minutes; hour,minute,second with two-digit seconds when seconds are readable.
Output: 4,23
